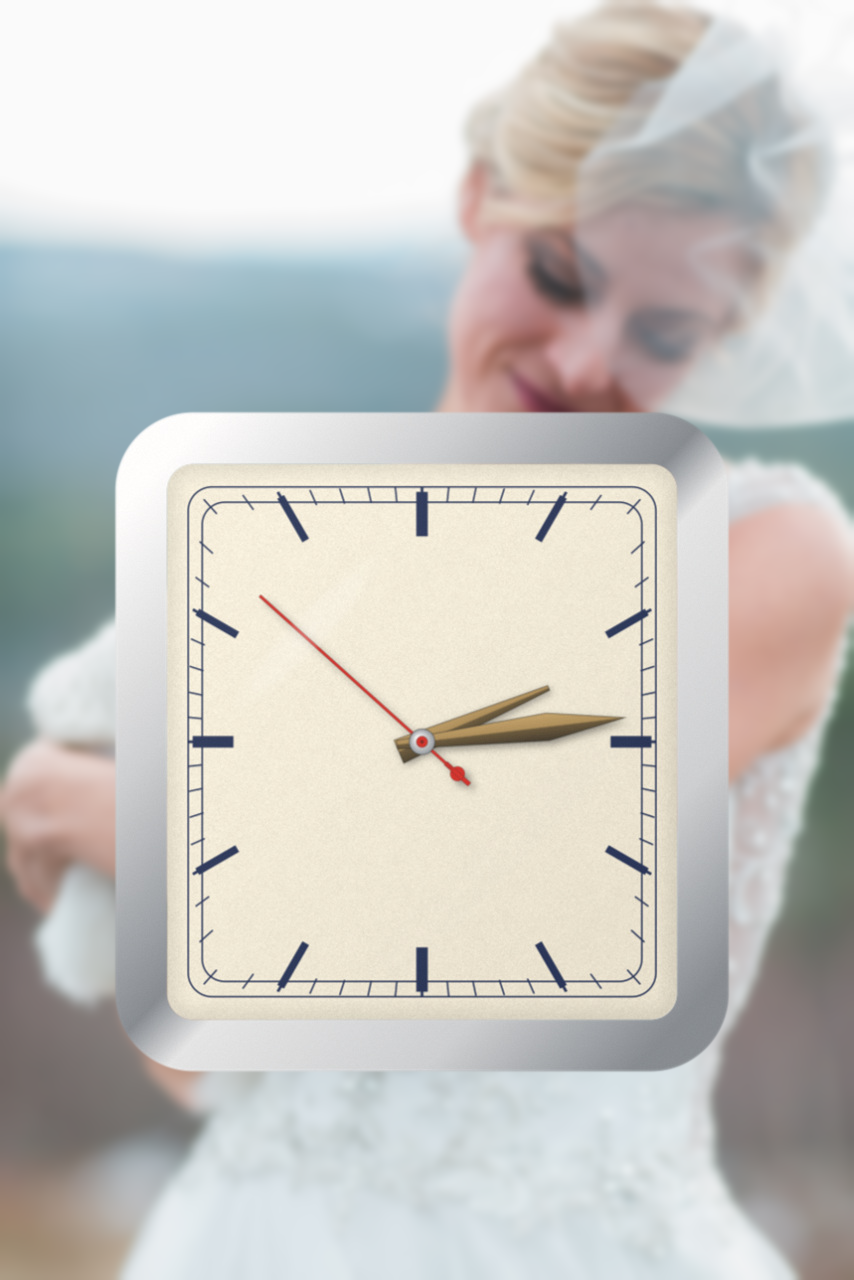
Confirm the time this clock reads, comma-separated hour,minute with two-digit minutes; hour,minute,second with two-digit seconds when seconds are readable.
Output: 2,13,52
